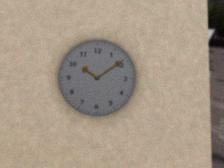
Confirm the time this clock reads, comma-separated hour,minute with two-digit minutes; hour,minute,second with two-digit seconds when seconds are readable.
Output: 10,09
